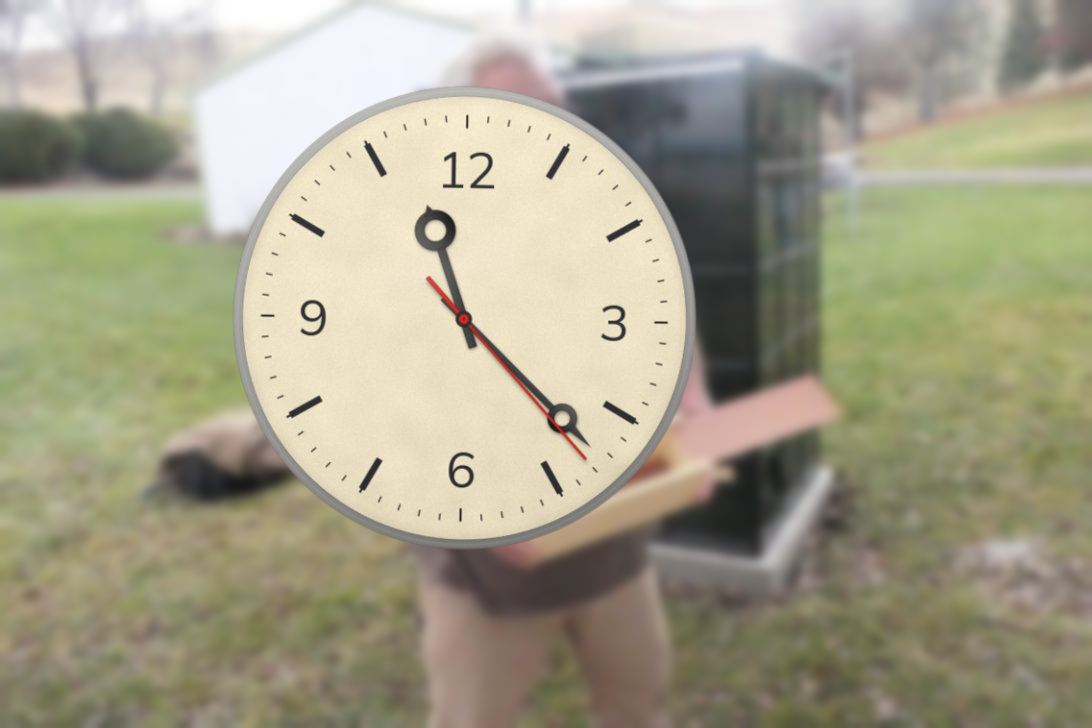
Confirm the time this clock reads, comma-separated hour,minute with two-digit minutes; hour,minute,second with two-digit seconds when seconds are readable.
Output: 11,22,23
